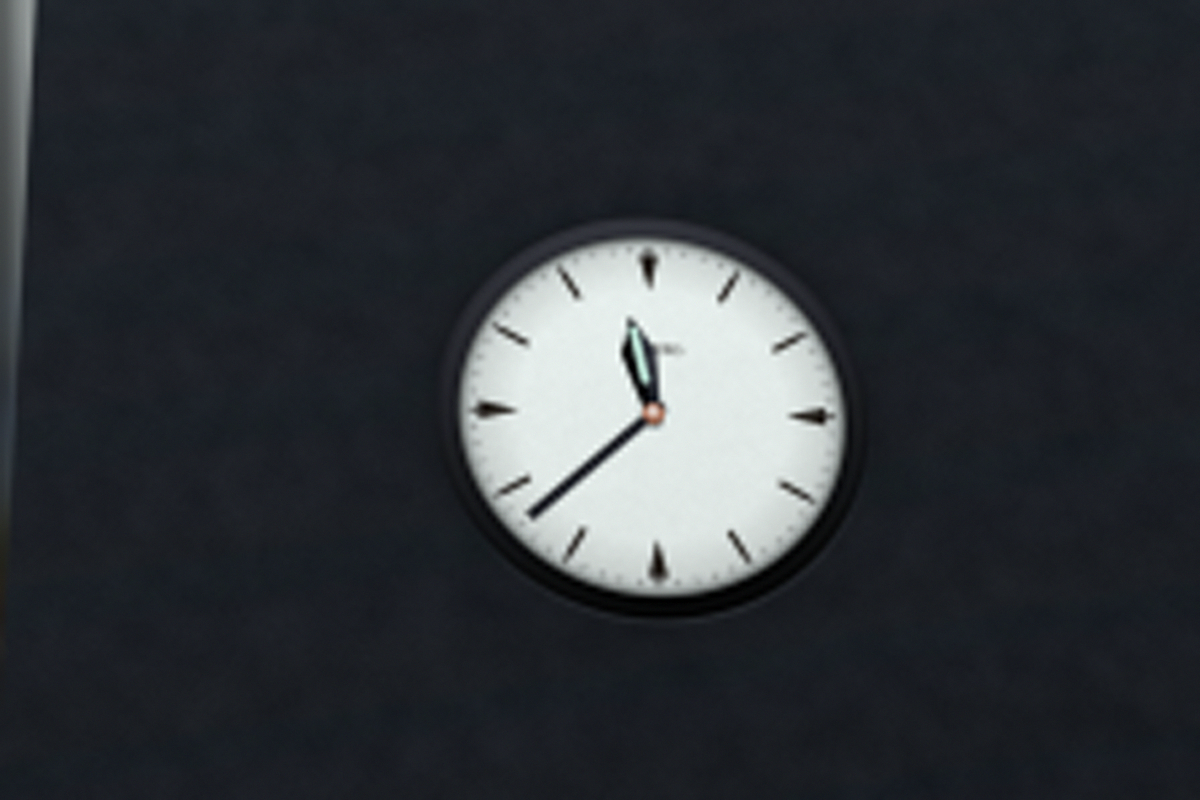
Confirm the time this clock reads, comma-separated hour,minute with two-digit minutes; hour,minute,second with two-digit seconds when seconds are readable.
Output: 11,38
